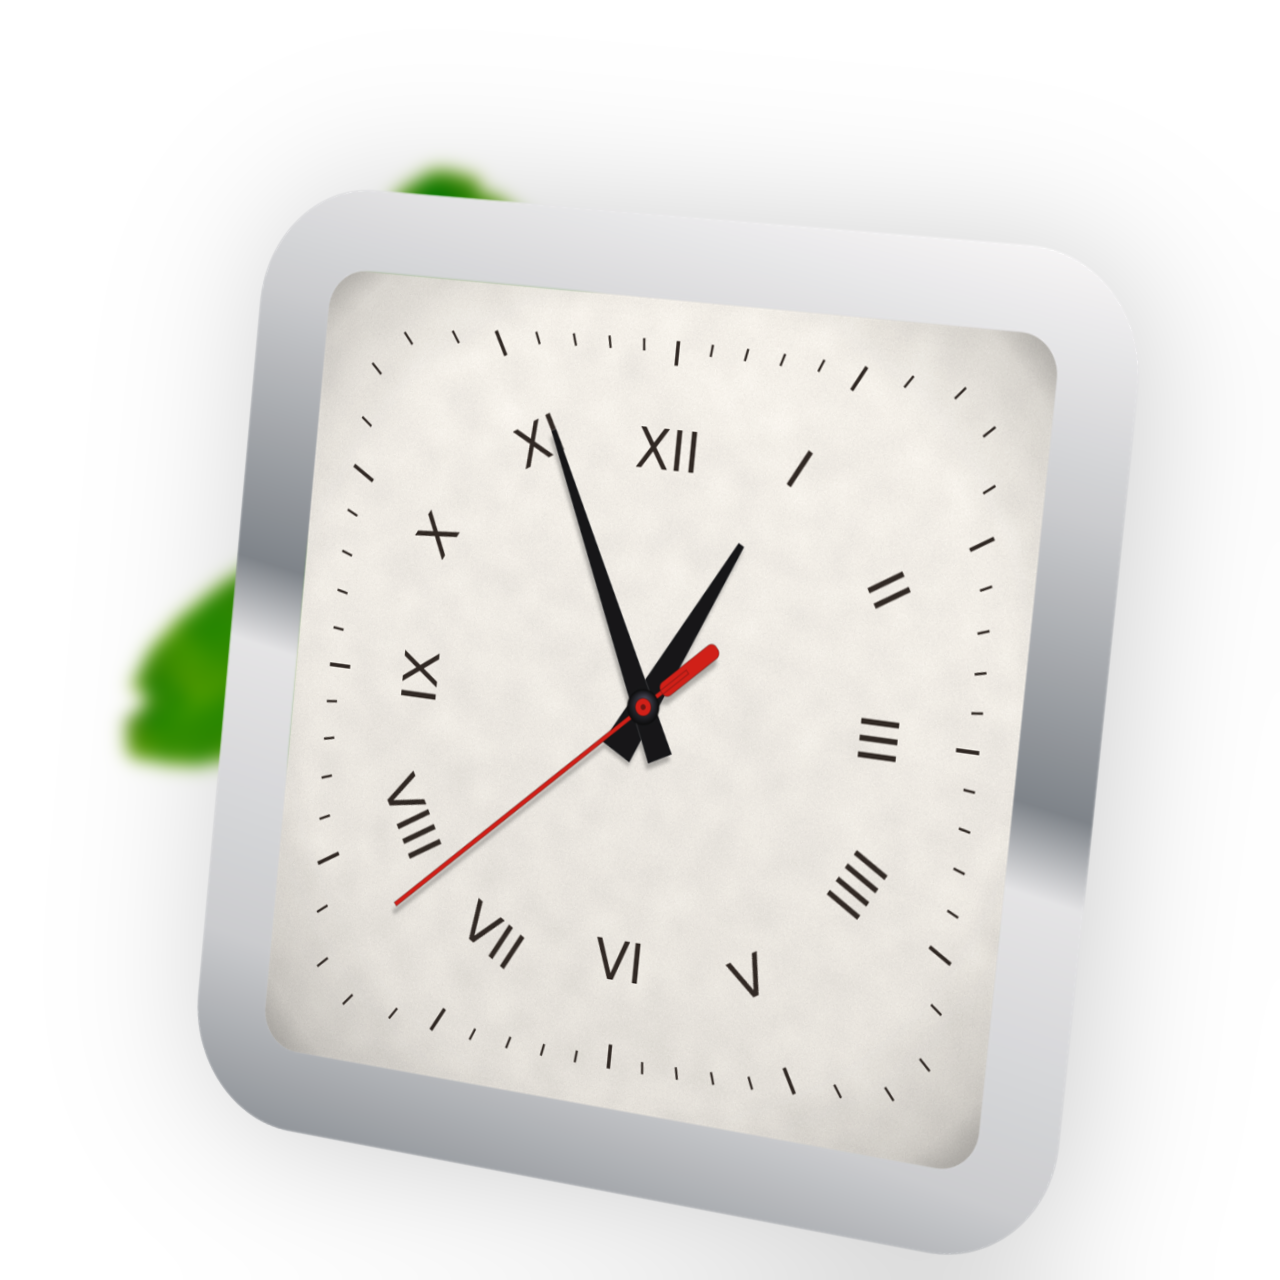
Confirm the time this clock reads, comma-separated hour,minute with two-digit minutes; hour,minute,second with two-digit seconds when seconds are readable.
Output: 12,55,38
